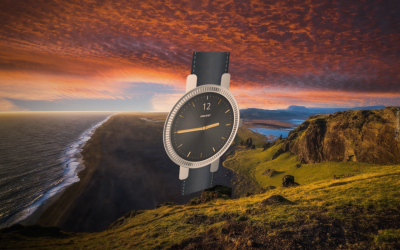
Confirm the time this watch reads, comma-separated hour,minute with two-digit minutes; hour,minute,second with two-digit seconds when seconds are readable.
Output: 2,45
